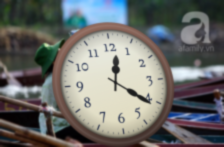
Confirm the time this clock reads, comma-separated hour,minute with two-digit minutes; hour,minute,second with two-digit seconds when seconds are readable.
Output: 12,21
